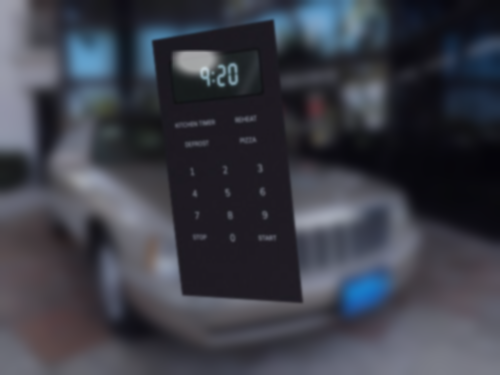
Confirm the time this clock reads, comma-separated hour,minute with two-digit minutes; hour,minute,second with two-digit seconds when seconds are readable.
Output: 9,20
